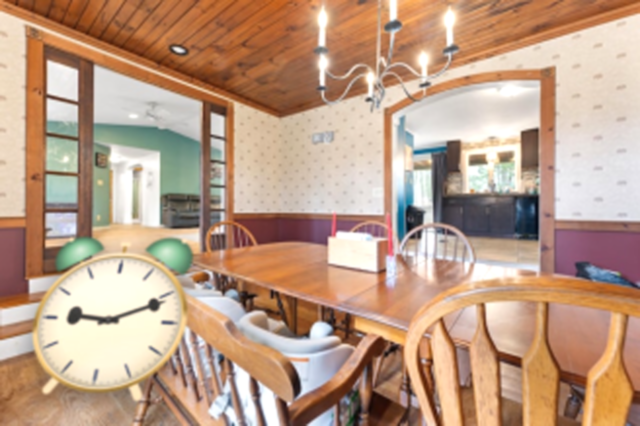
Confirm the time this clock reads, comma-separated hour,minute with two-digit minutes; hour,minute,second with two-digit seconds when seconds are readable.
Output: 9,11
